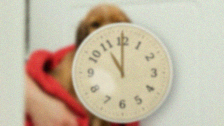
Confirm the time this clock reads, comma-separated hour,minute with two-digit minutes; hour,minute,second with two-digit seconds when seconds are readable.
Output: 11,00
